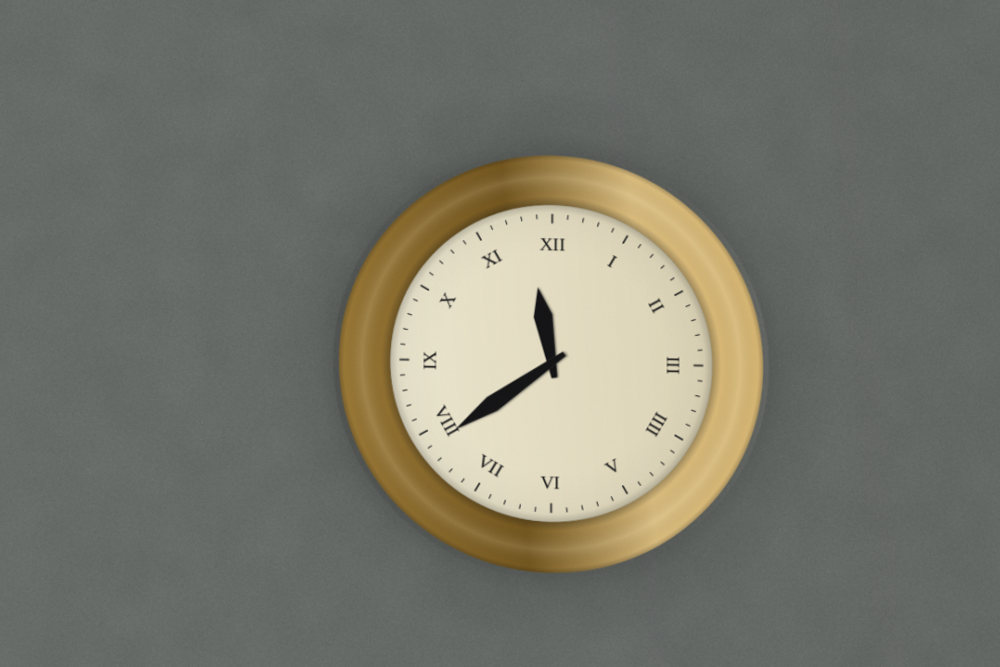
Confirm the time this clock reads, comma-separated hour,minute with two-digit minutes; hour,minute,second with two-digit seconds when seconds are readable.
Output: 11,39
